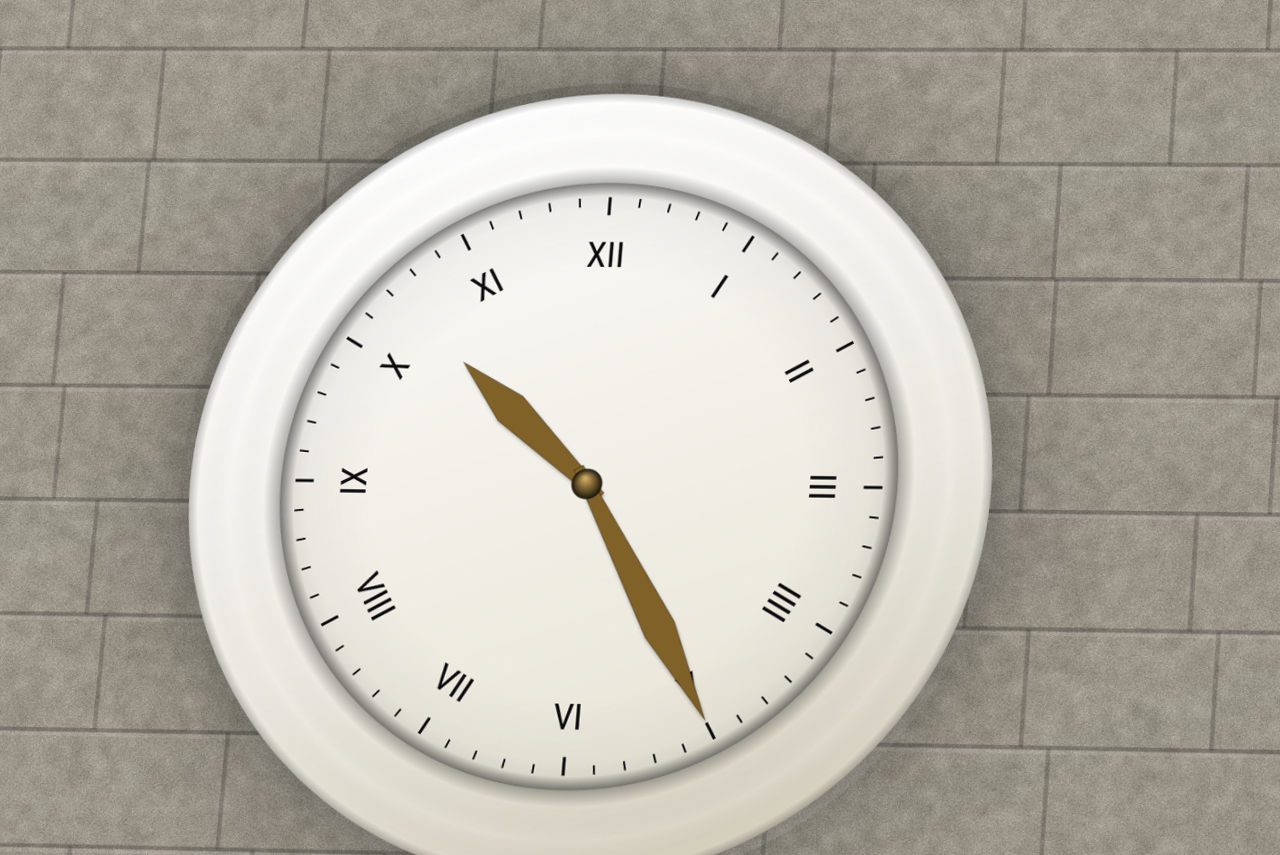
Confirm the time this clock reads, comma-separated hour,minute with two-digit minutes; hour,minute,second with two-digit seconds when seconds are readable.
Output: 10,25
